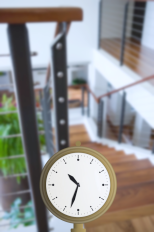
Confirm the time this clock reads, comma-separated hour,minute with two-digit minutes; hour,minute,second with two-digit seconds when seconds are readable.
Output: 10,33
